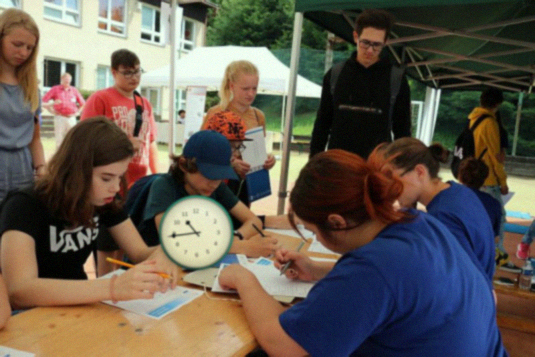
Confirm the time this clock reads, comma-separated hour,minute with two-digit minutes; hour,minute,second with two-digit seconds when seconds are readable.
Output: 10,44
